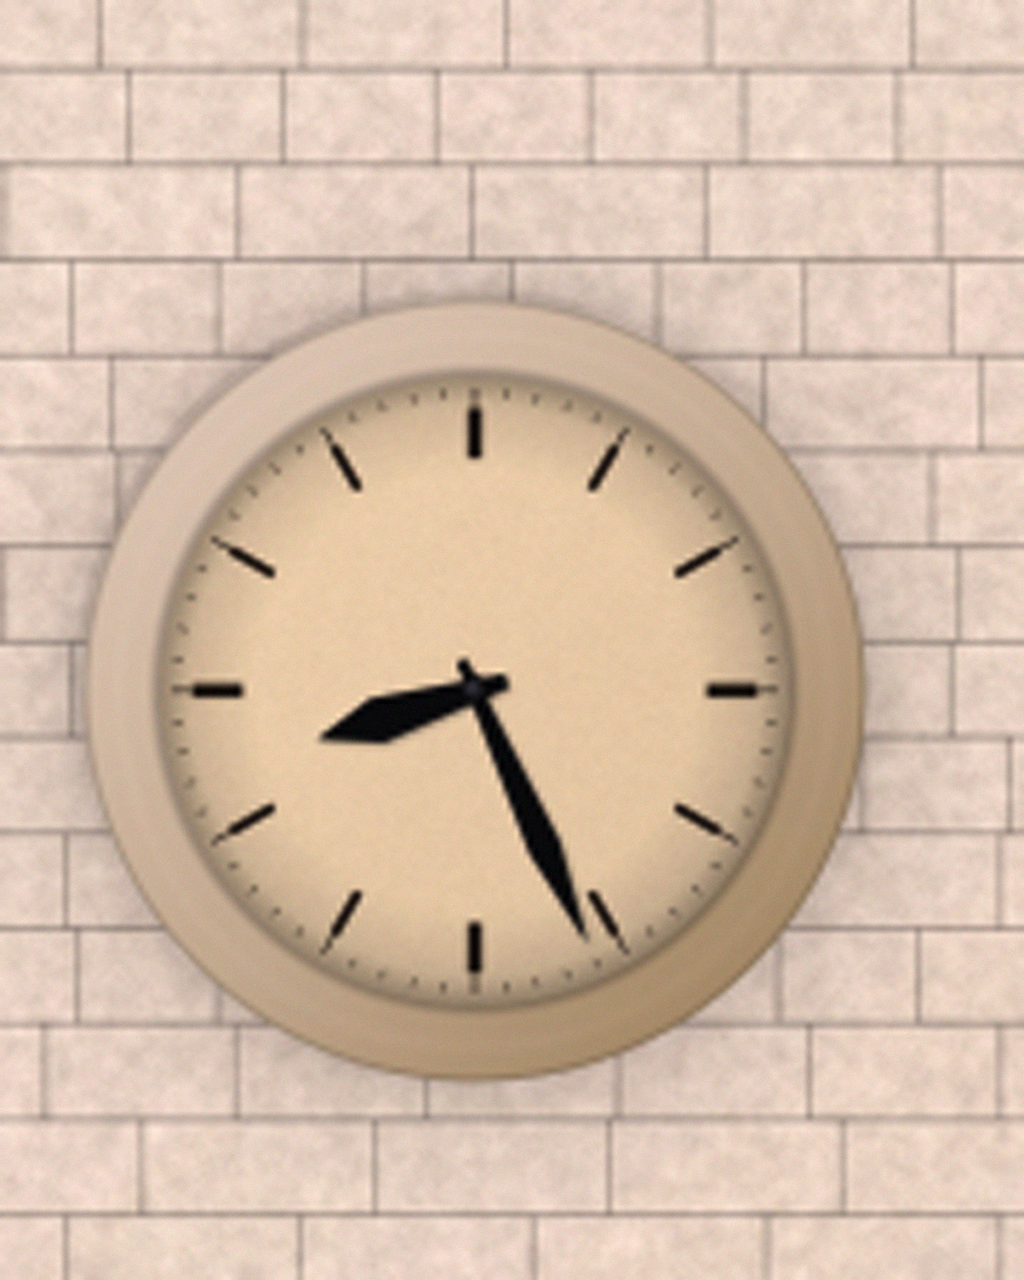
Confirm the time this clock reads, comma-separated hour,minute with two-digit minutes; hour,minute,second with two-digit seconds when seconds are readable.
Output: 8,26
